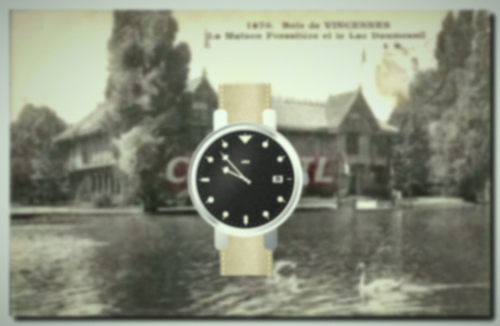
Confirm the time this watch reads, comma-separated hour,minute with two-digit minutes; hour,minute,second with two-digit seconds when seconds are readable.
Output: 9,53
